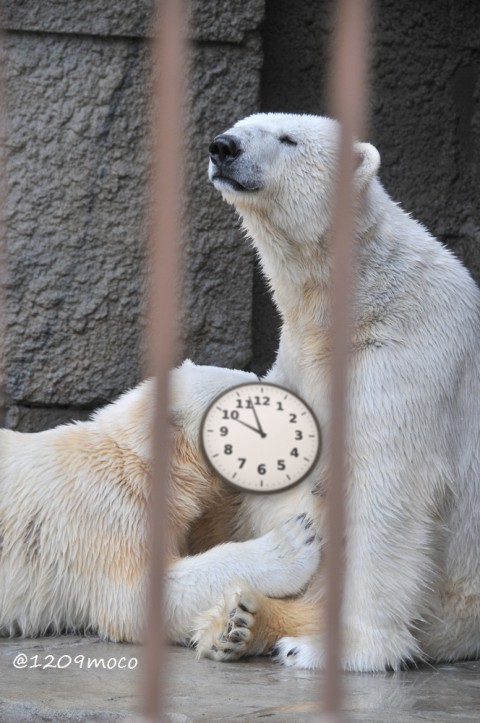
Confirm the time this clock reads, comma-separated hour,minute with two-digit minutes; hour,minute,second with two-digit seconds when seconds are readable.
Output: 9,57
